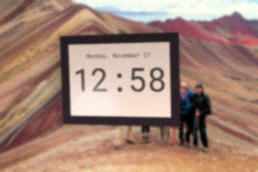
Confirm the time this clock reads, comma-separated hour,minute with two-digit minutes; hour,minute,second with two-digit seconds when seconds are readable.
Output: 12,58
